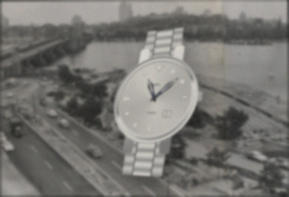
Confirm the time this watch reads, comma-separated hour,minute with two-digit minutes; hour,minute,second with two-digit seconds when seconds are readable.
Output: 11,08
